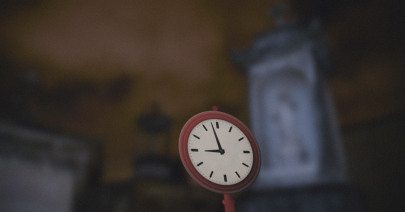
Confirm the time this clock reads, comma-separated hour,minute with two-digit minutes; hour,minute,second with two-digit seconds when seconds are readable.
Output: 8,58
